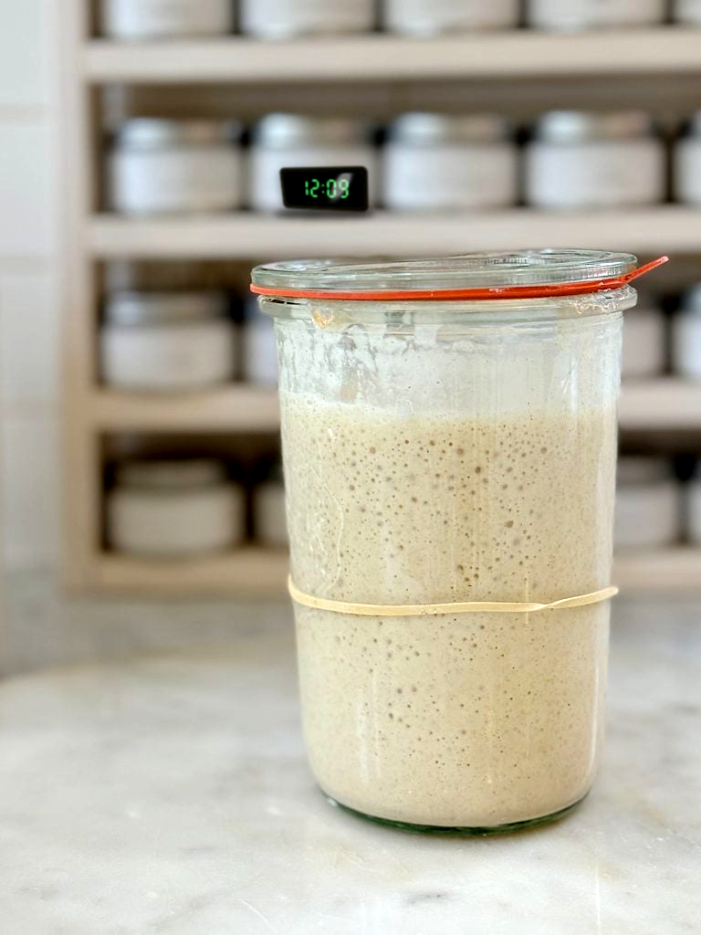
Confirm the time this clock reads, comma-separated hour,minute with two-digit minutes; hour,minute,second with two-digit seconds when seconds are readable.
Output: 12,09
